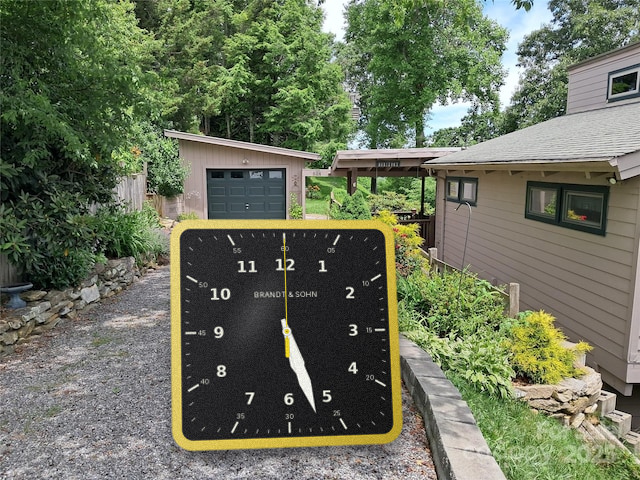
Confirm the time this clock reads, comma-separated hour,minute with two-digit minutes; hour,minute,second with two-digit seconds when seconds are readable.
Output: 5,27,00
